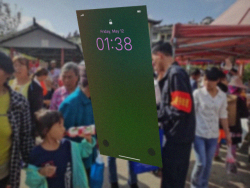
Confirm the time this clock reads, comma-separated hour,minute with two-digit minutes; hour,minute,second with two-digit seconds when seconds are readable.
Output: 1,38
